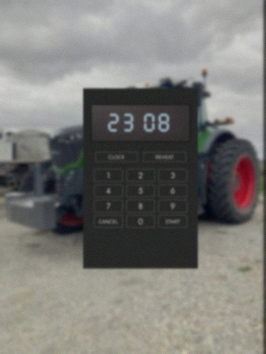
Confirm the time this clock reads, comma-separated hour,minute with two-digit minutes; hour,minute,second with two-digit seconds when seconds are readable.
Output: 23,08
